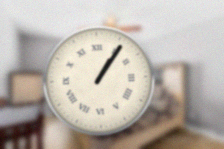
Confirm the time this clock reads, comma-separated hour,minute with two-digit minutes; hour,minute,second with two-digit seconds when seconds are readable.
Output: 1,06
